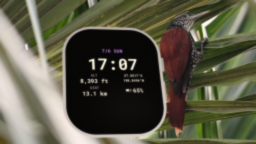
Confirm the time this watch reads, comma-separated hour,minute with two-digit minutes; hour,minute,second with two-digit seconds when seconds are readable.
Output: 17,07
